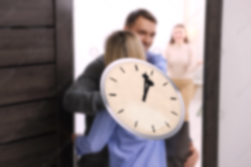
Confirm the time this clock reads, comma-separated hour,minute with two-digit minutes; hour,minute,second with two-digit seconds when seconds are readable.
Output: 1,03
